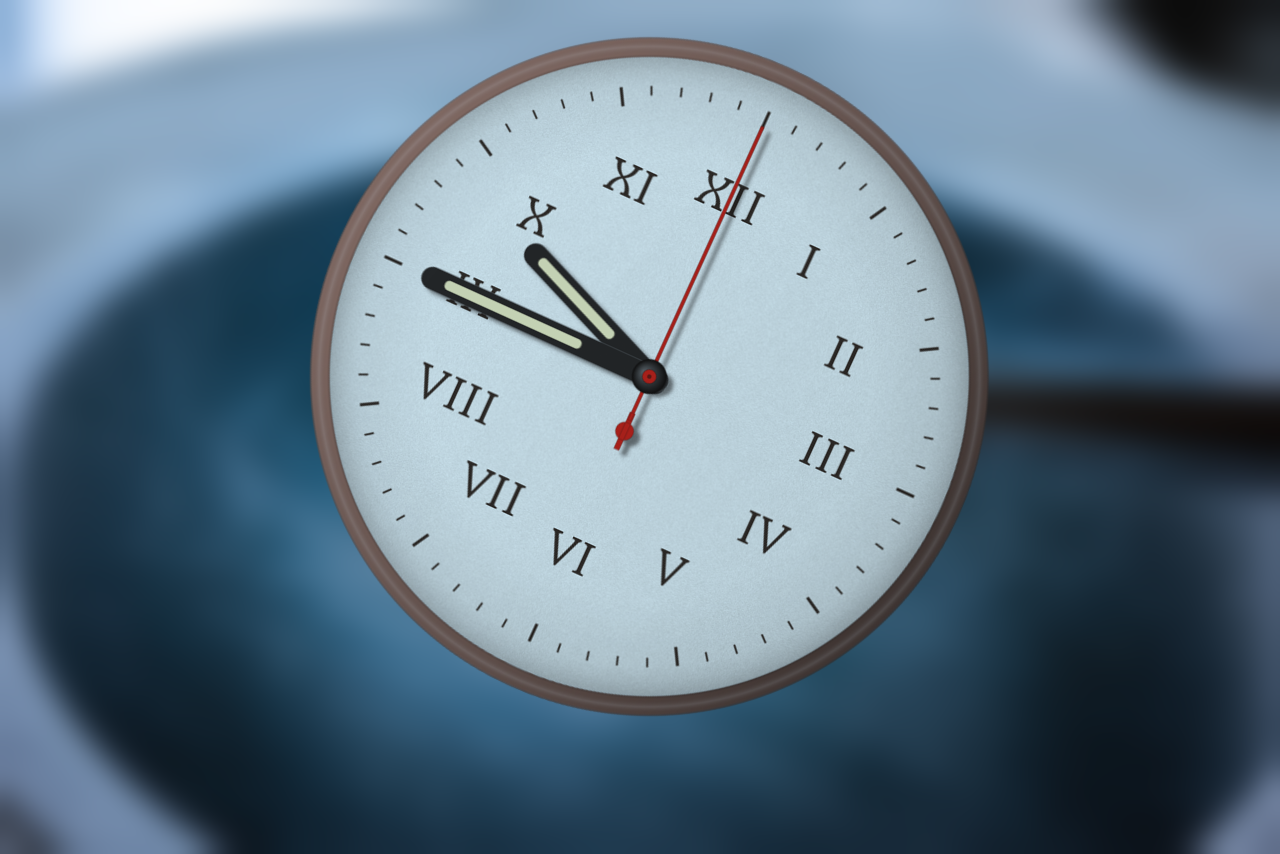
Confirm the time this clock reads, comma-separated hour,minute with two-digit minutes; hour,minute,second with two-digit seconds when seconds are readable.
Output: 9,45,00
